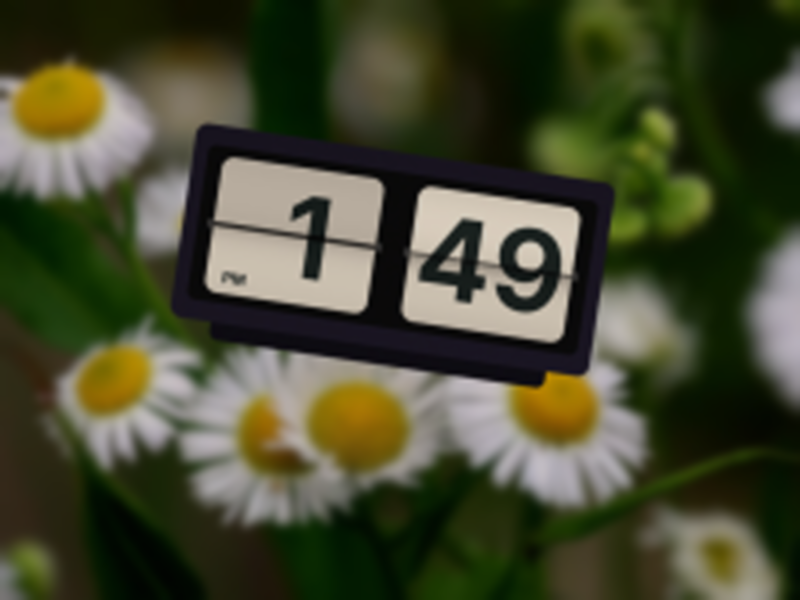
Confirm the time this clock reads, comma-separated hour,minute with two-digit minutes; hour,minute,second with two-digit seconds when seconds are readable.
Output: 1,49
